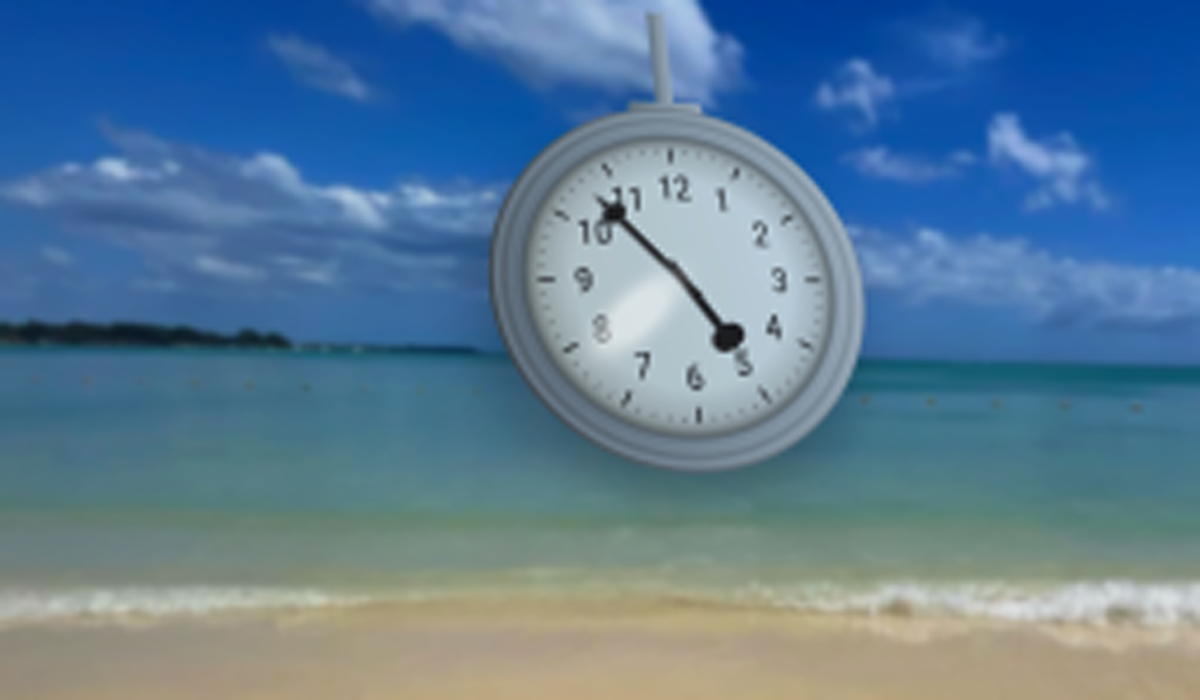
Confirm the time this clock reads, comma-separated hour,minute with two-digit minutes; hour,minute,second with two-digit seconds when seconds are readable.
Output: 4,53
